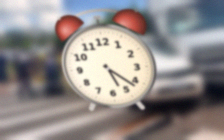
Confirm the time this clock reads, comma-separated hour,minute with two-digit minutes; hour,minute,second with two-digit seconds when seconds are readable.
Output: 5,22
